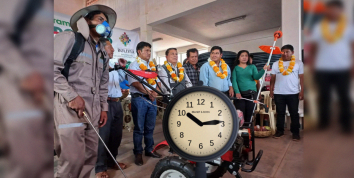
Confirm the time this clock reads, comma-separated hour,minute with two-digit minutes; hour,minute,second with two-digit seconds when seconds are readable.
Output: 10,14
